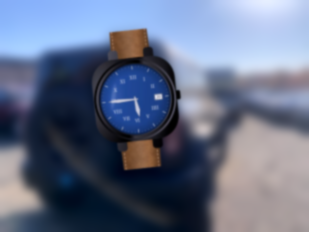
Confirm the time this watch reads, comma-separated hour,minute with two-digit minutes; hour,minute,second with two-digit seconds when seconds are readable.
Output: 5,45
